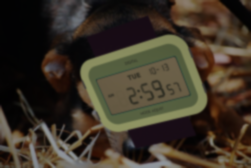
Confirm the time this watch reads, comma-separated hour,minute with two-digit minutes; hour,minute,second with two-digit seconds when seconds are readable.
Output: 2,59,57
